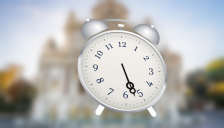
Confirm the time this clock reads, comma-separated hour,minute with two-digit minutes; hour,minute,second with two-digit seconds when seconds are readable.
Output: 5,27
